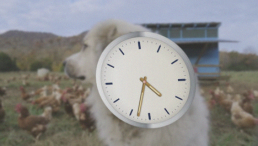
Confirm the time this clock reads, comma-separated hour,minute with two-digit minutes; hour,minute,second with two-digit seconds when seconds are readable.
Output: 4,33
